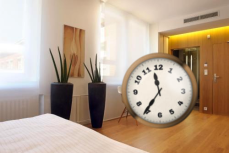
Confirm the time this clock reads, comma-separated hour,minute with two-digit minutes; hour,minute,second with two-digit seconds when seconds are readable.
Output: 11,36
